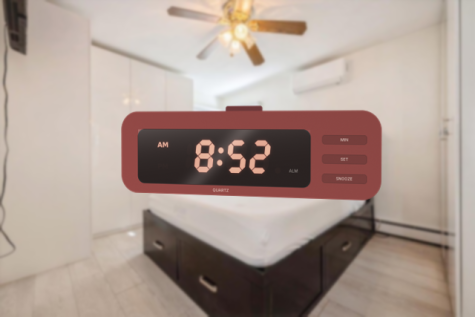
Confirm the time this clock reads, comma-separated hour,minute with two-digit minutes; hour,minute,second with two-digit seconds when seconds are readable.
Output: 8,52
